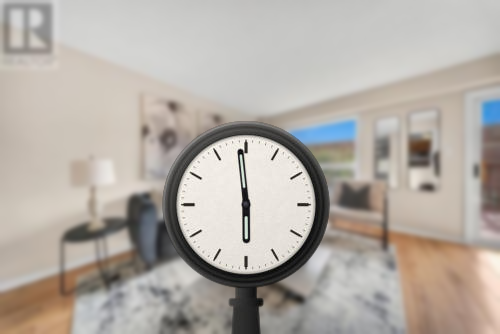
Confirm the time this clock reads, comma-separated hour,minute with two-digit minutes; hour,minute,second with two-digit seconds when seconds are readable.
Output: 5,59
